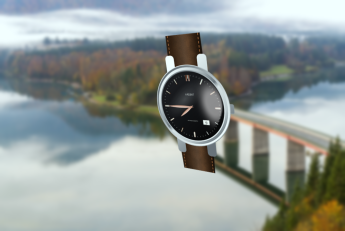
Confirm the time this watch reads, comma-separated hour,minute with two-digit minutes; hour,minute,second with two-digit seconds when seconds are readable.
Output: 7,45
